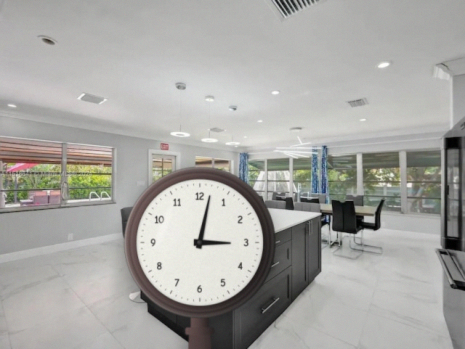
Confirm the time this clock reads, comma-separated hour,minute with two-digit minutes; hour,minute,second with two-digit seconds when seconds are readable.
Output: 3,02
